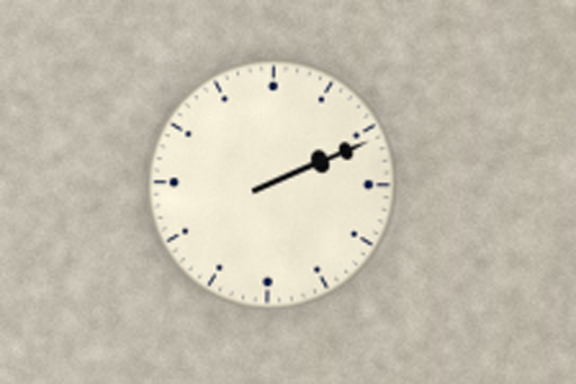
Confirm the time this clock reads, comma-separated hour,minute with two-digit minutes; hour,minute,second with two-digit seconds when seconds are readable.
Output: 2,11
